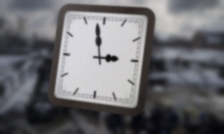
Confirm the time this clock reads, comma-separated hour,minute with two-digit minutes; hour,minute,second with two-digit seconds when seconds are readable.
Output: 2,58
